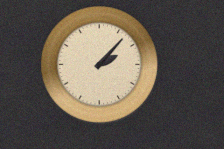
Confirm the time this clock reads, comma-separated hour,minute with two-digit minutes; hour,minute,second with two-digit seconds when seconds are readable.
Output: 2,07
